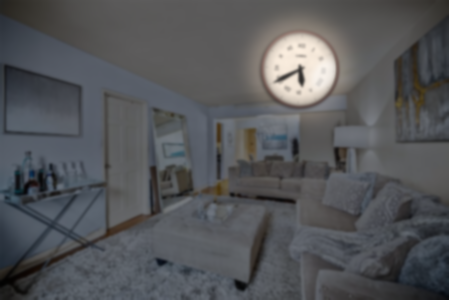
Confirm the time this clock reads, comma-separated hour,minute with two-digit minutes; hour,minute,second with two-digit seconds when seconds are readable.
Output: 5,40
